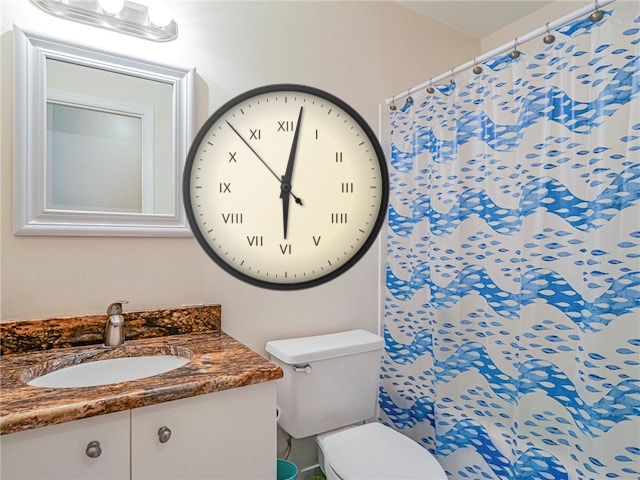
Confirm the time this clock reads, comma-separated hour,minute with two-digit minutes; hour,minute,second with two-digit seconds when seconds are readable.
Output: 6,01,53
